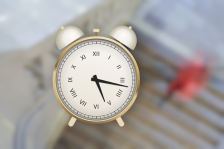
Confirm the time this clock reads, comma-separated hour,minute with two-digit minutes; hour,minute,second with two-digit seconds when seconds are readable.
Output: 5,17
